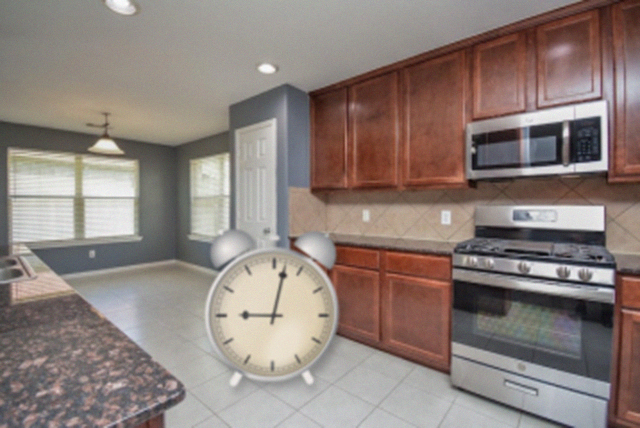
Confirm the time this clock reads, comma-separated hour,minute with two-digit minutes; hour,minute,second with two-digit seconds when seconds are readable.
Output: 9,02
